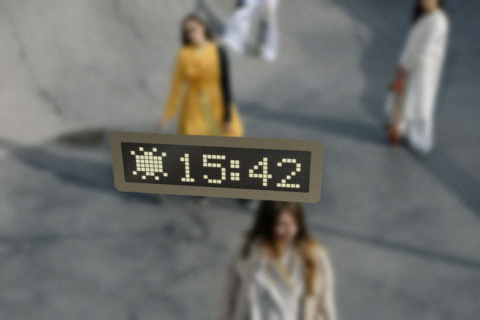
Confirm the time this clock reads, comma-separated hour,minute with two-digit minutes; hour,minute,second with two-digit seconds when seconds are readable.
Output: 15,42
